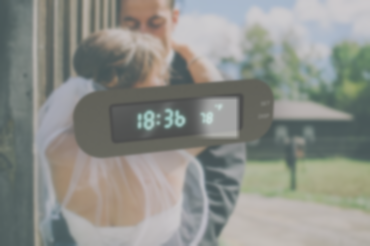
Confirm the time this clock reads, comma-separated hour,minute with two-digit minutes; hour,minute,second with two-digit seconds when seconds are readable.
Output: 18,36
